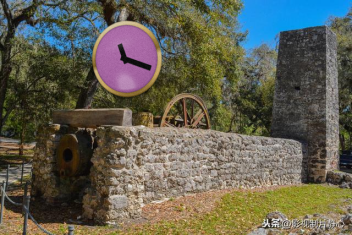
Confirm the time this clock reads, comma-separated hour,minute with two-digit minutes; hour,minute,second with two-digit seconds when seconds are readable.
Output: 11,18
